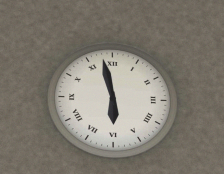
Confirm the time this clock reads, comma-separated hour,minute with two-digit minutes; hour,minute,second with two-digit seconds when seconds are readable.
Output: 5,58
